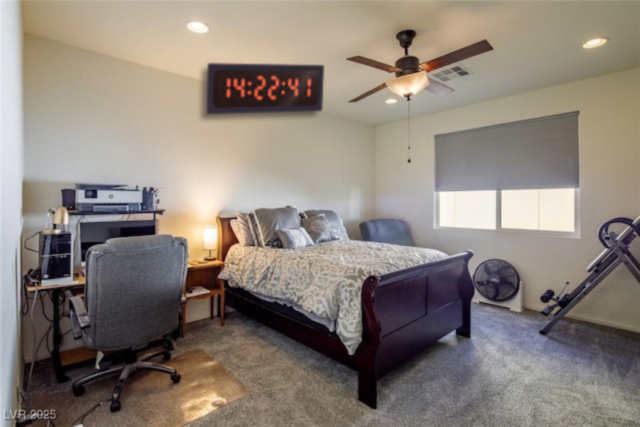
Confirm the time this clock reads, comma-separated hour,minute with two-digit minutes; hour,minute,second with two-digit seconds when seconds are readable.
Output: 14,22,41
